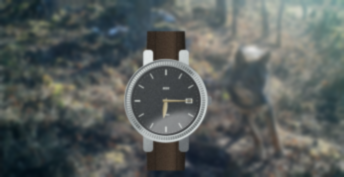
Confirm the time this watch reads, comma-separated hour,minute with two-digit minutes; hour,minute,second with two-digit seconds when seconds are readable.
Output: 6,15
